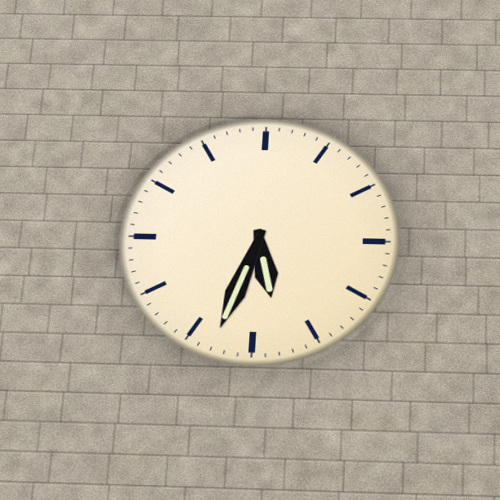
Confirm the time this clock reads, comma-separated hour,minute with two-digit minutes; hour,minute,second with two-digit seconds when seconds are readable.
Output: 5,33
